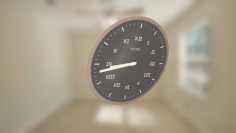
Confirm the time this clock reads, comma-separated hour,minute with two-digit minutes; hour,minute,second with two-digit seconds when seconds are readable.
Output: 8,43
